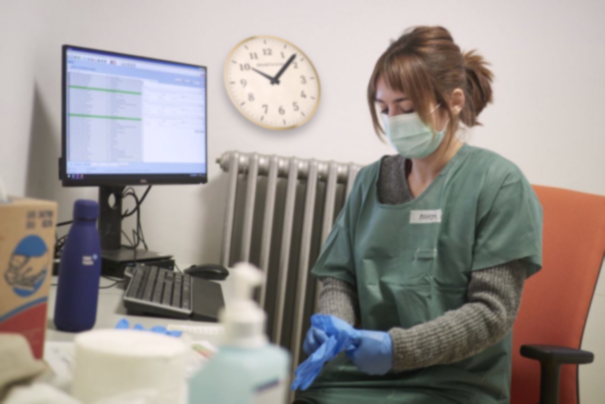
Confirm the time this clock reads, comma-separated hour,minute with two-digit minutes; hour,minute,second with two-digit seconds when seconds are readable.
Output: 10,08
